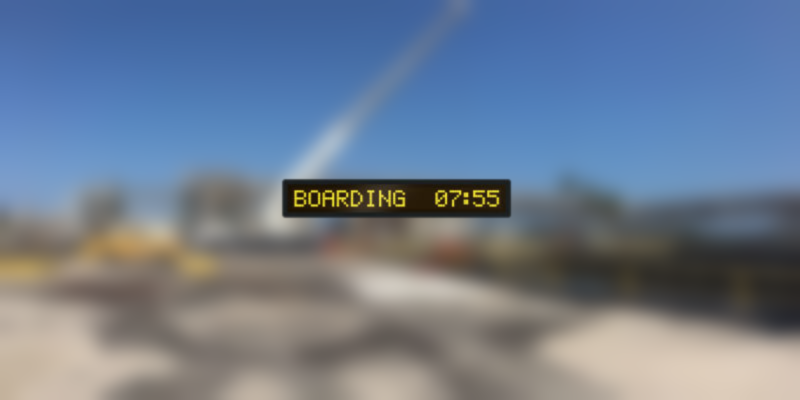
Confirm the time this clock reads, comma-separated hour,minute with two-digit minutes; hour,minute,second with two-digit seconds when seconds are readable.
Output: 7,55
